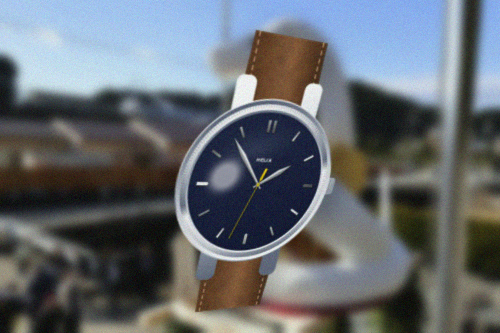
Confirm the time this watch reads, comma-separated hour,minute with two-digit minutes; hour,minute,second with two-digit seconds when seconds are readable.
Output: 1,53,33
